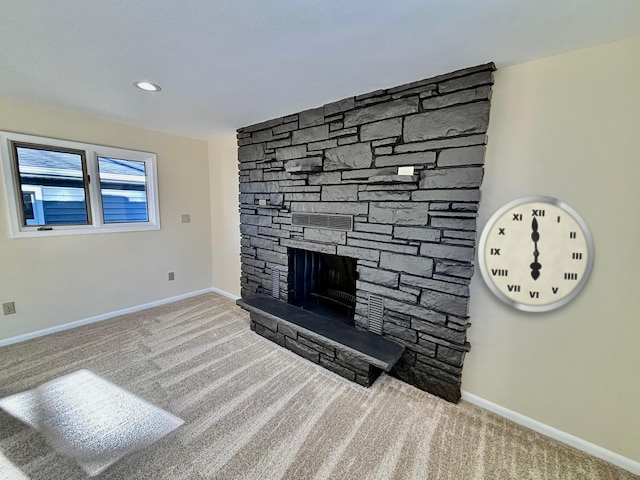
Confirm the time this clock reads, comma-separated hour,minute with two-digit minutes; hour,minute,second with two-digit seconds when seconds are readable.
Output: 5,59
